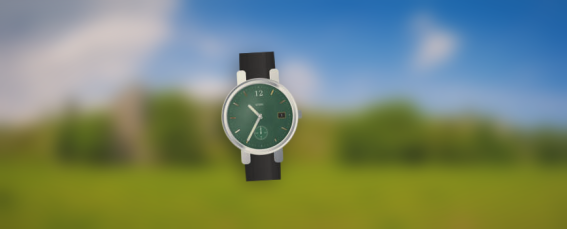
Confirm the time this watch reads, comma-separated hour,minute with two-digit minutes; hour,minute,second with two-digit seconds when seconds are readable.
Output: 10,35
